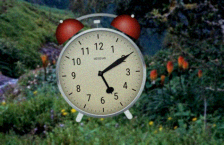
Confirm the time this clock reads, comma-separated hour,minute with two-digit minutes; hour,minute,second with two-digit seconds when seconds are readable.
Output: 5,10
